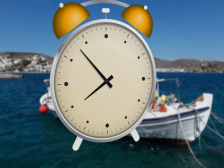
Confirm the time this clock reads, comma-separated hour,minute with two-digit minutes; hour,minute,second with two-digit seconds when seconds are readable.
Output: 7,53
